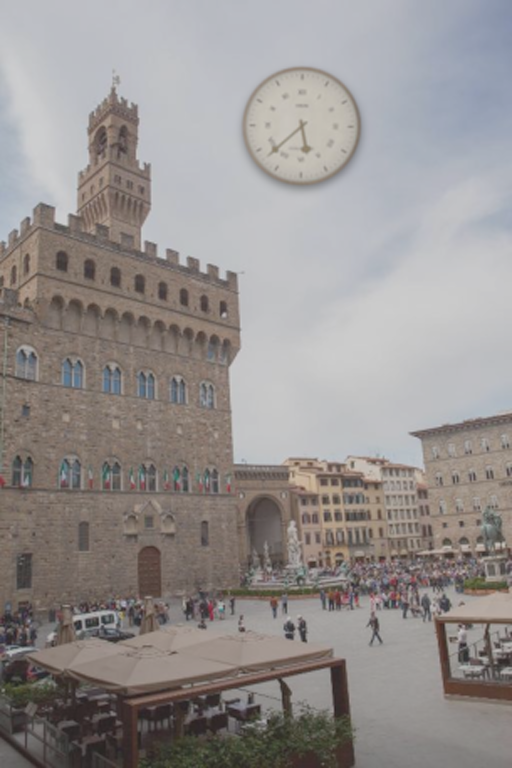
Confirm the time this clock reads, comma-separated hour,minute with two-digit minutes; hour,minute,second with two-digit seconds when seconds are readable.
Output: 5,38
